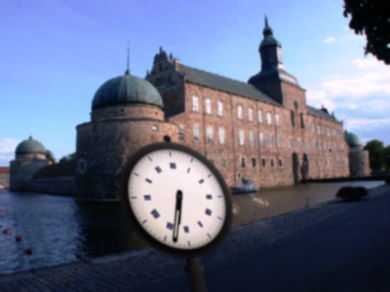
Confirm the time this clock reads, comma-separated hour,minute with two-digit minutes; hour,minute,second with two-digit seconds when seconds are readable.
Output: 6,33
